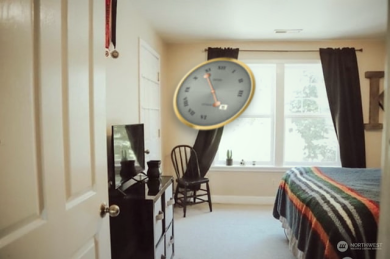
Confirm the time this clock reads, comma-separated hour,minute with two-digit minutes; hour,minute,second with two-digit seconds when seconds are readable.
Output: 4,54
